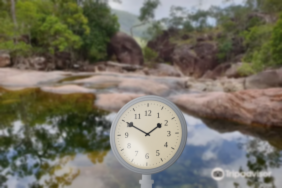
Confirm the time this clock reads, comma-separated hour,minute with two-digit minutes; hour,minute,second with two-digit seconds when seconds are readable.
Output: 1,50
